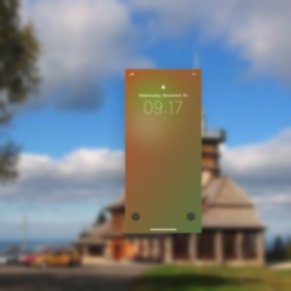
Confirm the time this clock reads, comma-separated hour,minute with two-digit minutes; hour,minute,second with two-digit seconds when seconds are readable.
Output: 9,17
